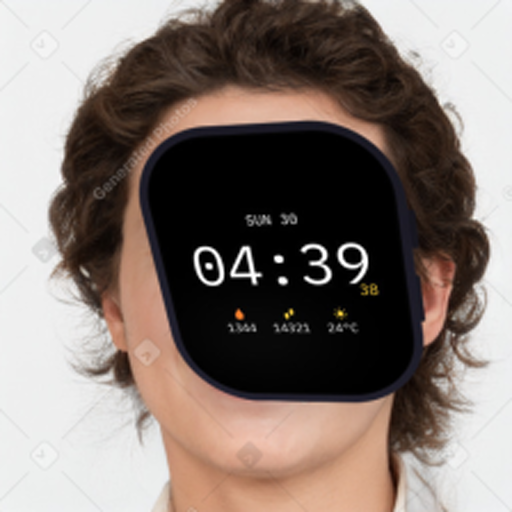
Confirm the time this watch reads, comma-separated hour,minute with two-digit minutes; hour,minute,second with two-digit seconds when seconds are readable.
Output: 4,39
